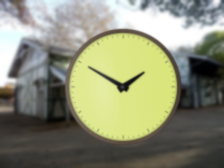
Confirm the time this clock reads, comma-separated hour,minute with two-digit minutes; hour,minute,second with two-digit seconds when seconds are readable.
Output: 1,50
